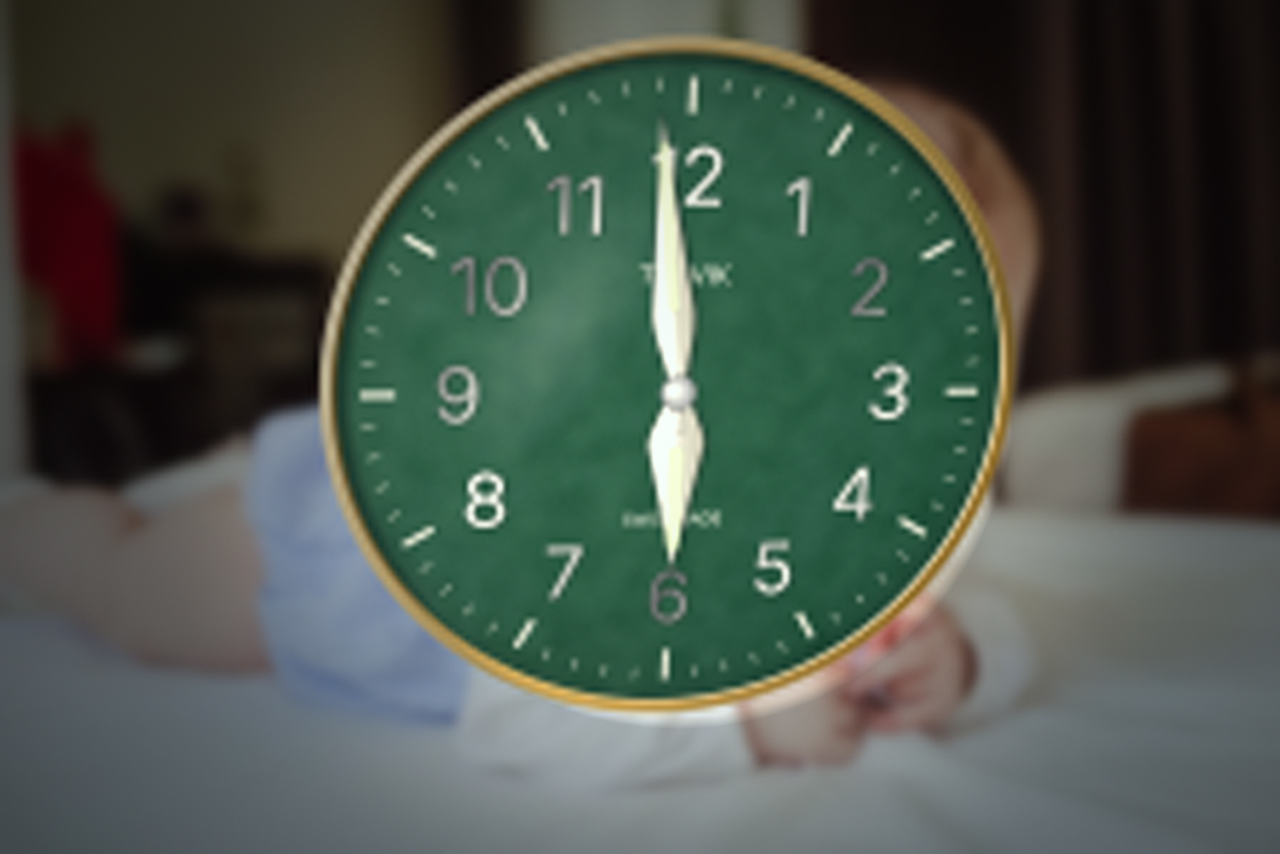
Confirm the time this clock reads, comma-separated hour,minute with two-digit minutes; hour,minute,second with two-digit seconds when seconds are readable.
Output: 5,59
